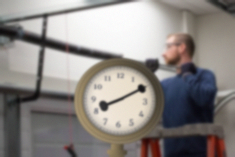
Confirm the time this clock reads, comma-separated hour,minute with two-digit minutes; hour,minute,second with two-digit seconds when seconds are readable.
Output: 8,10
